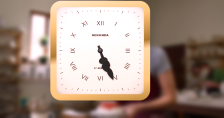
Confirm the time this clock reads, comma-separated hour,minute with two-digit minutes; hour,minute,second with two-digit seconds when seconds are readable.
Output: 5,26
